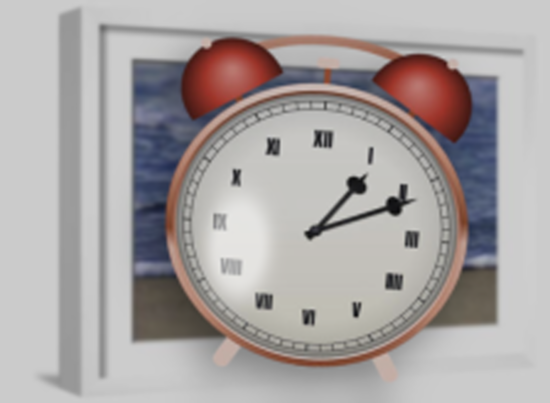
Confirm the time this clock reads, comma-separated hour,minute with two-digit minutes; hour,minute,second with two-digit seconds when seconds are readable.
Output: 1,11
